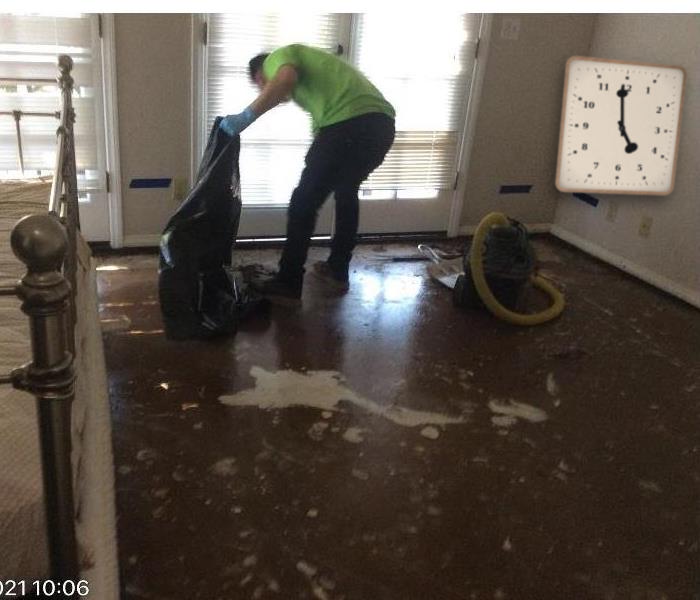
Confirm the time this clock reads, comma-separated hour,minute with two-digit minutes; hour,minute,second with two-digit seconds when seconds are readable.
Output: 4,59
